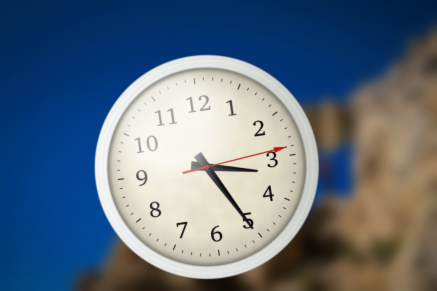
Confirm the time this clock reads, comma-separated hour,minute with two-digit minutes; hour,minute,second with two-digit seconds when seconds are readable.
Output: 3,25,14
